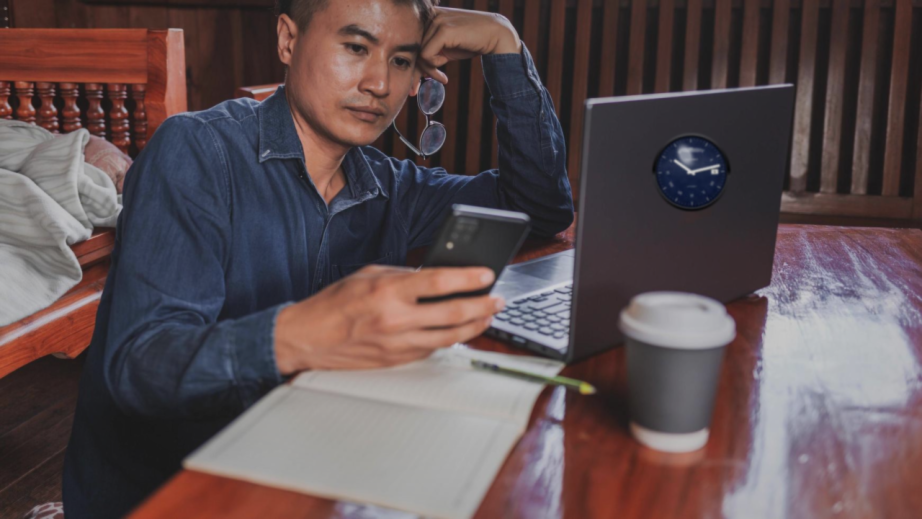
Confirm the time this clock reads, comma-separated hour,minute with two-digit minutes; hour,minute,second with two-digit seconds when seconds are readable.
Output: 10,13
